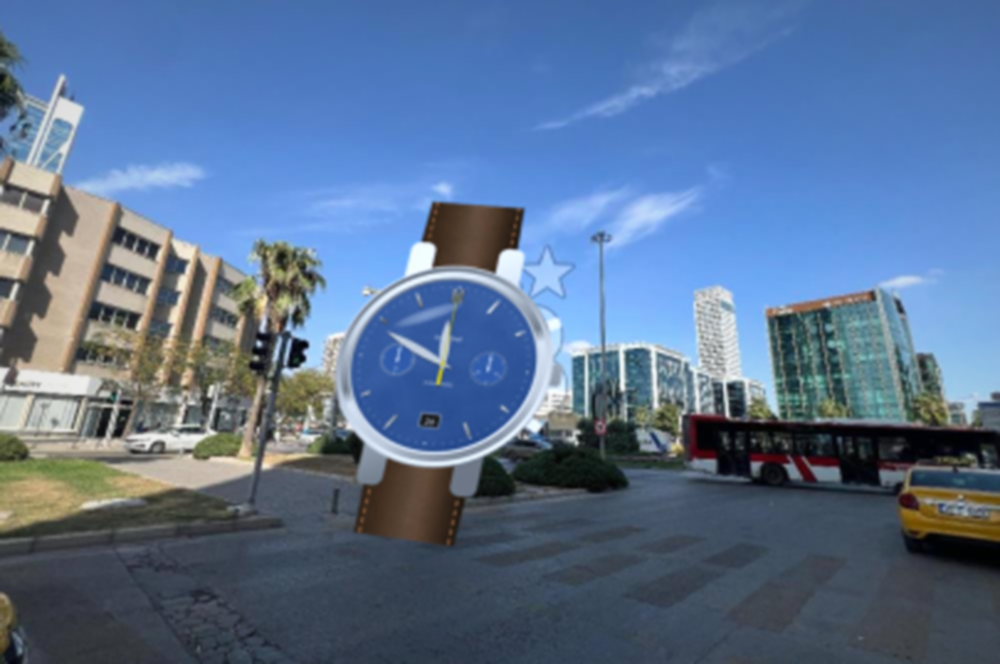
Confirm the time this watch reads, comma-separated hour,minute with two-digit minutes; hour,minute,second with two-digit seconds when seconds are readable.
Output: 11,49
